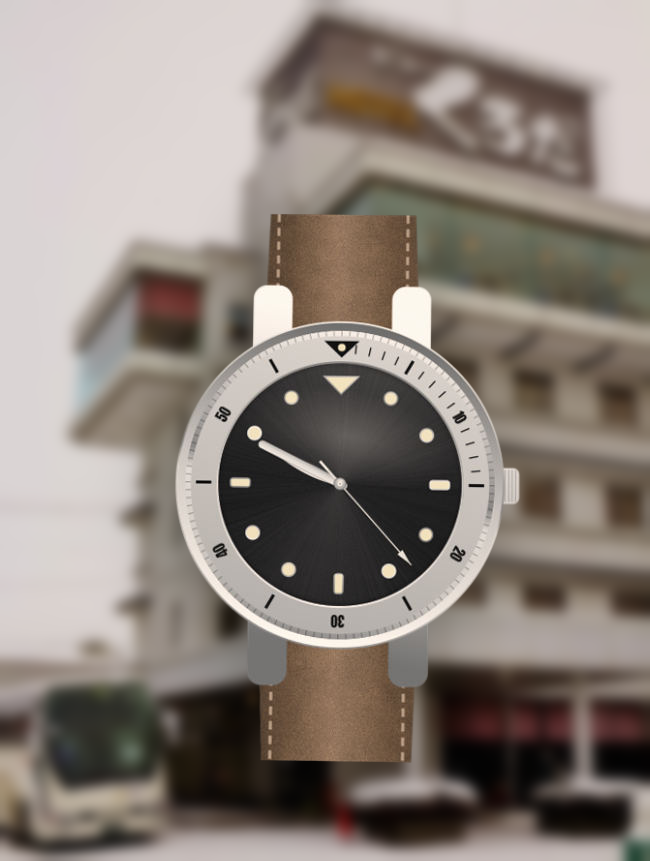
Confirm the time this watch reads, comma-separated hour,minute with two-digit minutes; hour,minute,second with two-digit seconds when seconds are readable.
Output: 9,49,23
